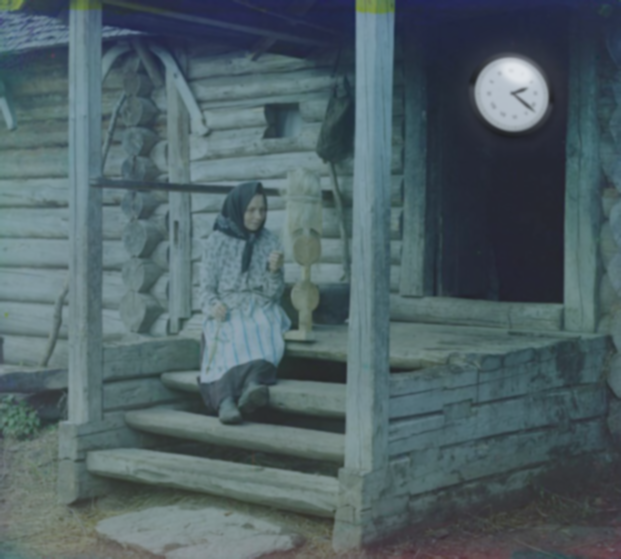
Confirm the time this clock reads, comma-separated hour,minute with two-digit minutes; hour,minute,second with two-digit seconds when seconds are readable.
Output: 2,22
